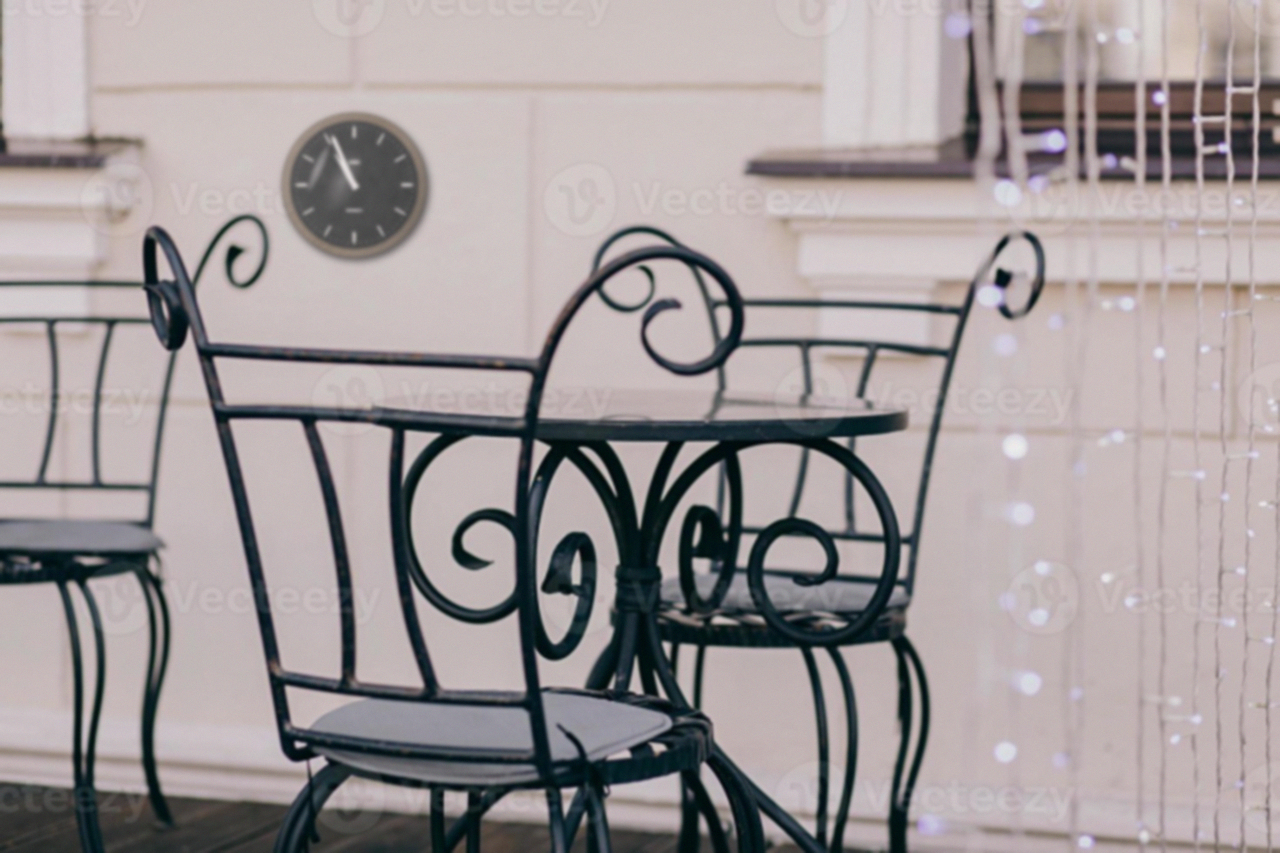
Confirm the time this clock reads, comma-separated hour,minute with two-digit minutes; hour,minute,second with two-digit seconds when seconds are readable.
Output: 10,56
